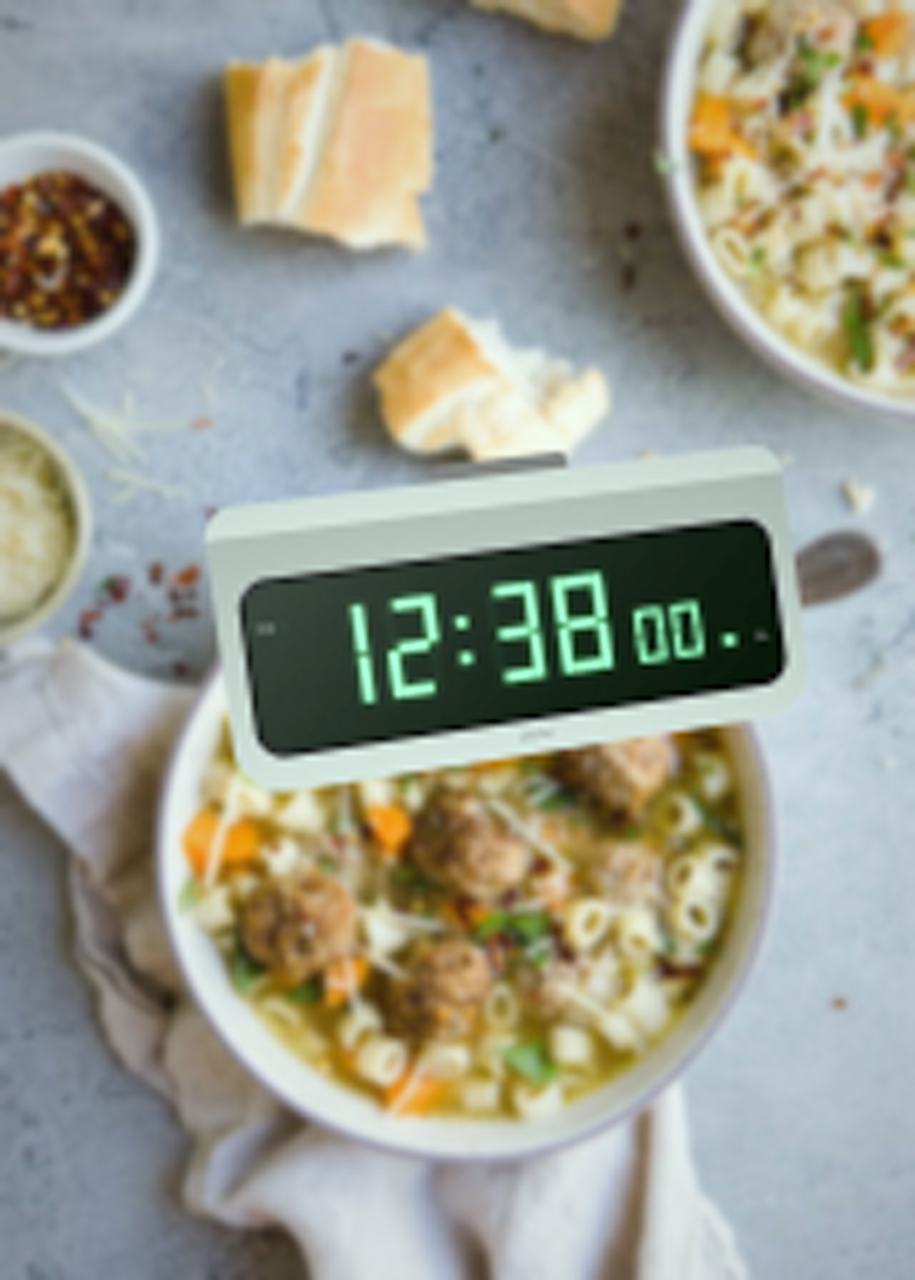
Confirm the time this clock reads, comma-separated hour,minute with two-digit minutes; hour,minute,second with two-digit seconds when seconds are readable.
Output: 12,38,00
